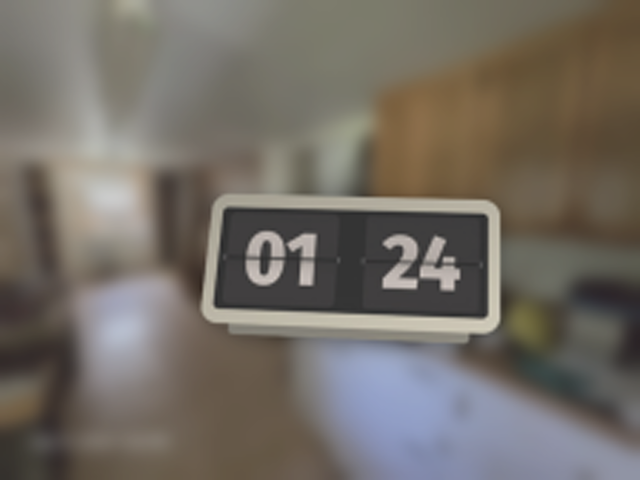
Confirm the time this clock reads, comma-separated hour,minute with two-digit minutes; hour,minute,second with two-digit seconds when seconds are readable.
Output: 1,24
